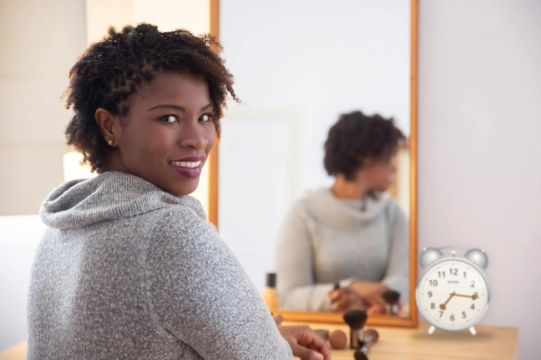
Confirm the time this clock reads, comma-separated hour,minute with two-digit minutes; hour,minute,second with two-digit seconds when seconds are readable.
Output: 7,16
